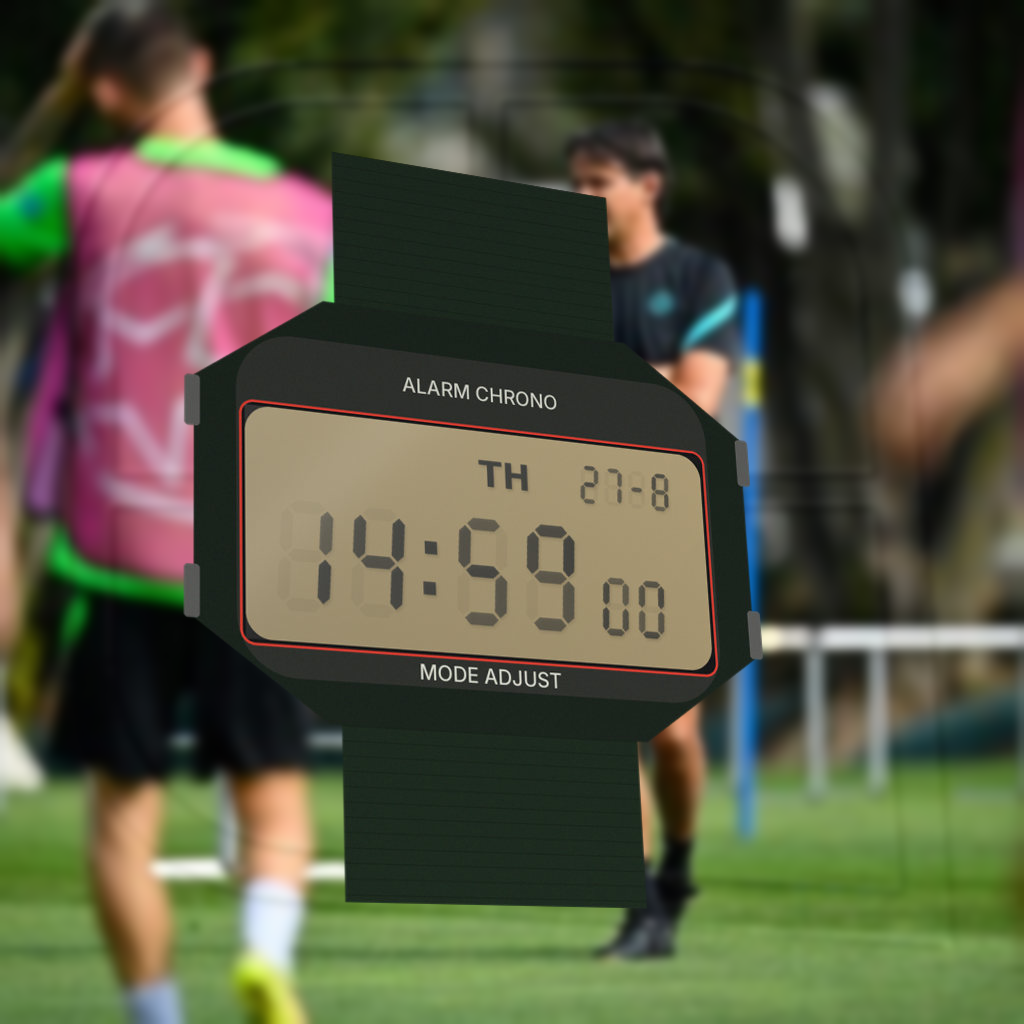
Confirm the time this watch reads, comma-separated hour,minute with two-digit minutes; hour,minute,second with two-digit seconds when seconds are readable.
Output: 14,59,00
